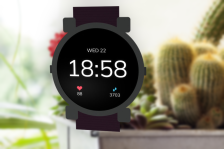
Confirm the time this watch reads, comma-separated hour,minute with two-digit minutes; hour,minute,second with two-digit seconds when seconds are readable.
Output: 18,58
